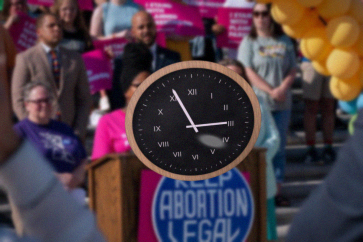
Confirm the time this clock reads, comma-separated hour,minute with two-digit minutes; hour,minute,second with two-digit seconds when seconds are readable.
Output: 2,56
